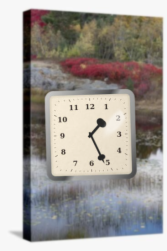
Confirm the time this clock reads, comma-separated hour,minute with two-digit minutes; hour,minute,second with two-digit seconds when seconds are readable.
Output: 1,26
